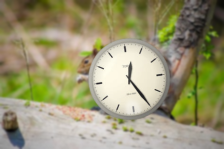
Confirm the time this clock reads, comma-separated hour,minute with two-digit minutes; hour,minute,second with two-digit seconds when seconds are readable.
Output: 12,25
